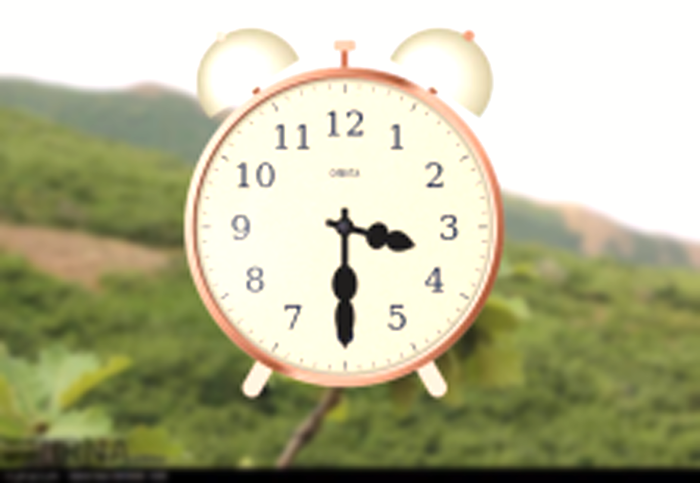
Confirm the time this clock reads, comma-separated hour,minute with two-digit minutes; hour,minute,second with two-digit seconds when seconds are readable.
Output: 3,30
